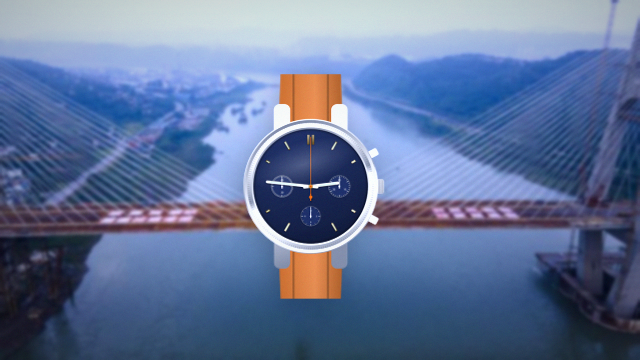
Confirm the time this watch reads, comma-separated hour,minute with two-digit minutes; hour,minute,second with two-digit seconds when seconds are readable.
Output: 2,46
